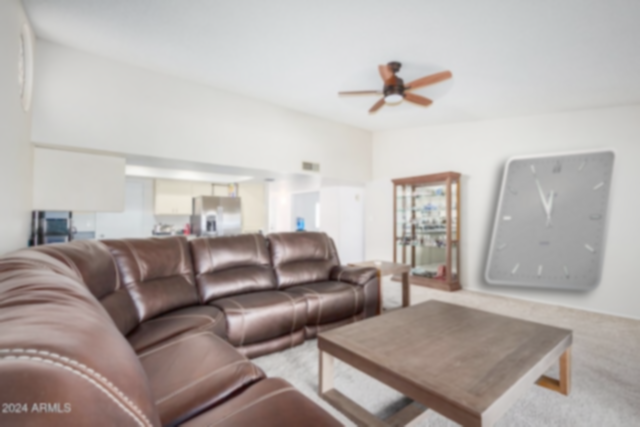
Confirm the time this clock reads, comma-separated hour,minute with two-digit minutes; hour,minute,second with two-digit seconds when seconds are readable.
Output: 11,55
